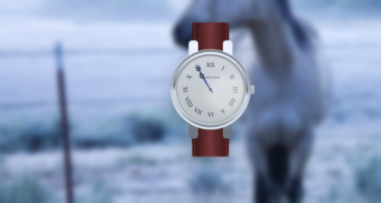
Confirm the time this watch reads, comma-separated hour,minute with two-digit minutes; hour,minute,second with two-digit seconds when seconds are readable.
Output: 10,55
